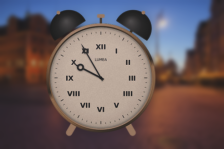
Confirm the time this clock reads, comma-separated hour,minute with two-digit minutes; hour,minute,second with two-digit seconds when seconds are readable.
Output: 9,55
